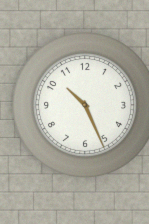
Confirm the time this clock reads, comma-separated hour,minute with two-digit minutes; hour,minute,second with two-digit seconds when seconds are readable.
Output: 10,26
